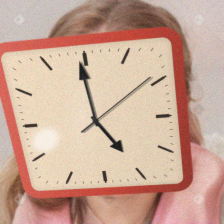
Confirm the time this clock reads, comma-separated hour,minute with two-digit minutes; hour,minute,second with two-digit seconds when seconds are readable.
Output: 4,59,09
